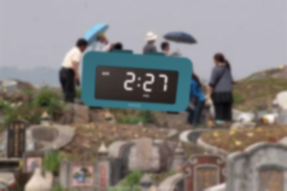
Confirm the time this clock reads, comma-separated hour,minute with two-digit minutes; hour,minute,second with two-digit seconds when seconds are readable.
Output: 2,27
